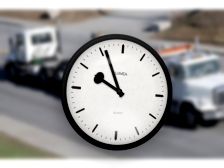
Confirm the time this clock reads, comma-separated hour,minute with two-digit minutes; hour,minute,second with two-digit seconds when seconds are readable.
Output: 9,56
